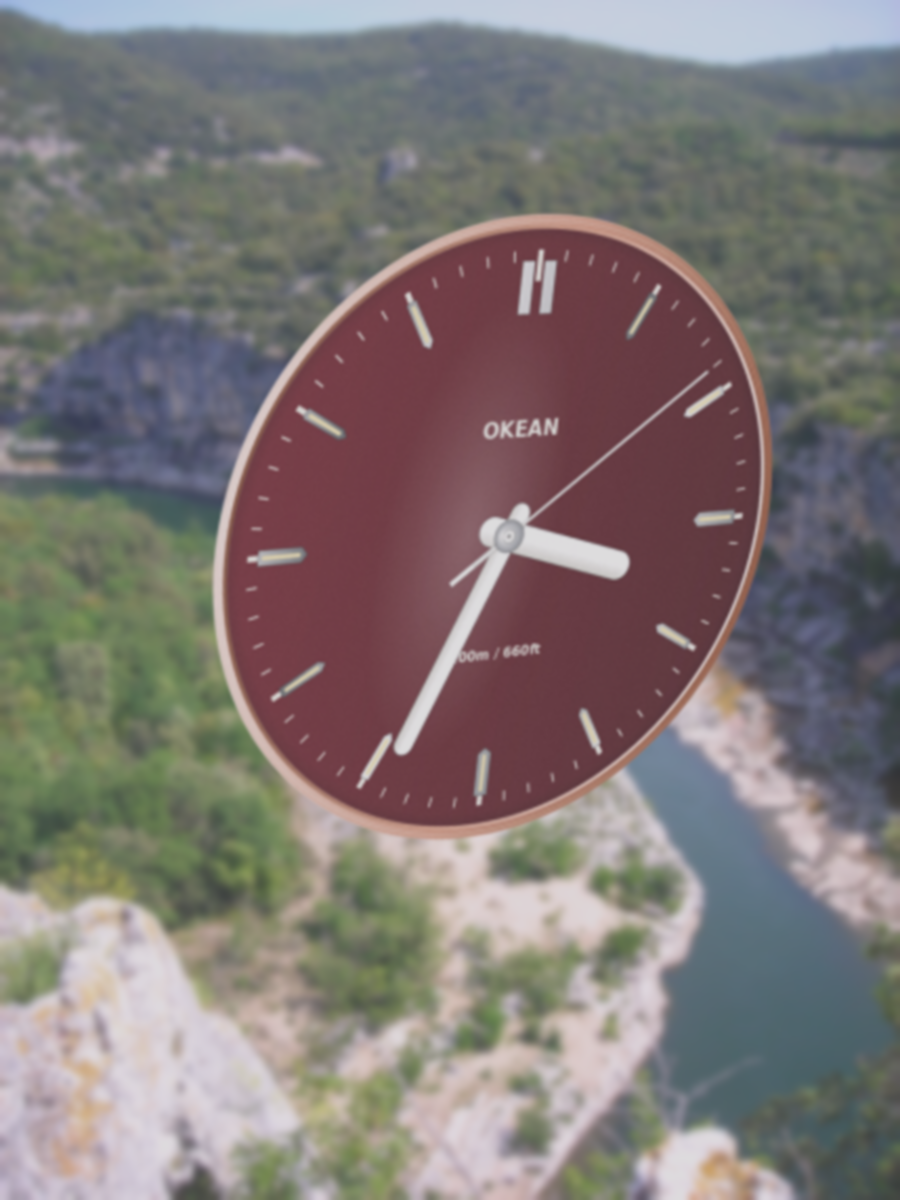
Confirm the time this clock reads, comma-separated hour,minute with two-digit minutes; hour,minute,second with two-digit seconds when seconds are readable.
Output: 3,34,09
